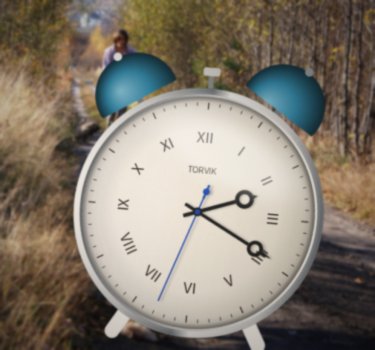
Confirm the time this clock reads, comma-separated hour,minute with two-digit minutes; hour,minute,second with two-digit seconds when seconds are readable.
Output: 2,19,33
